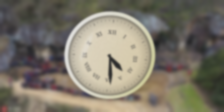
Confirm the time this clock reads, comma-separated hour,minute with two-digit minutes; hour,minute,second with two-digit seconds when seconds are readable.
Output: 4,29
